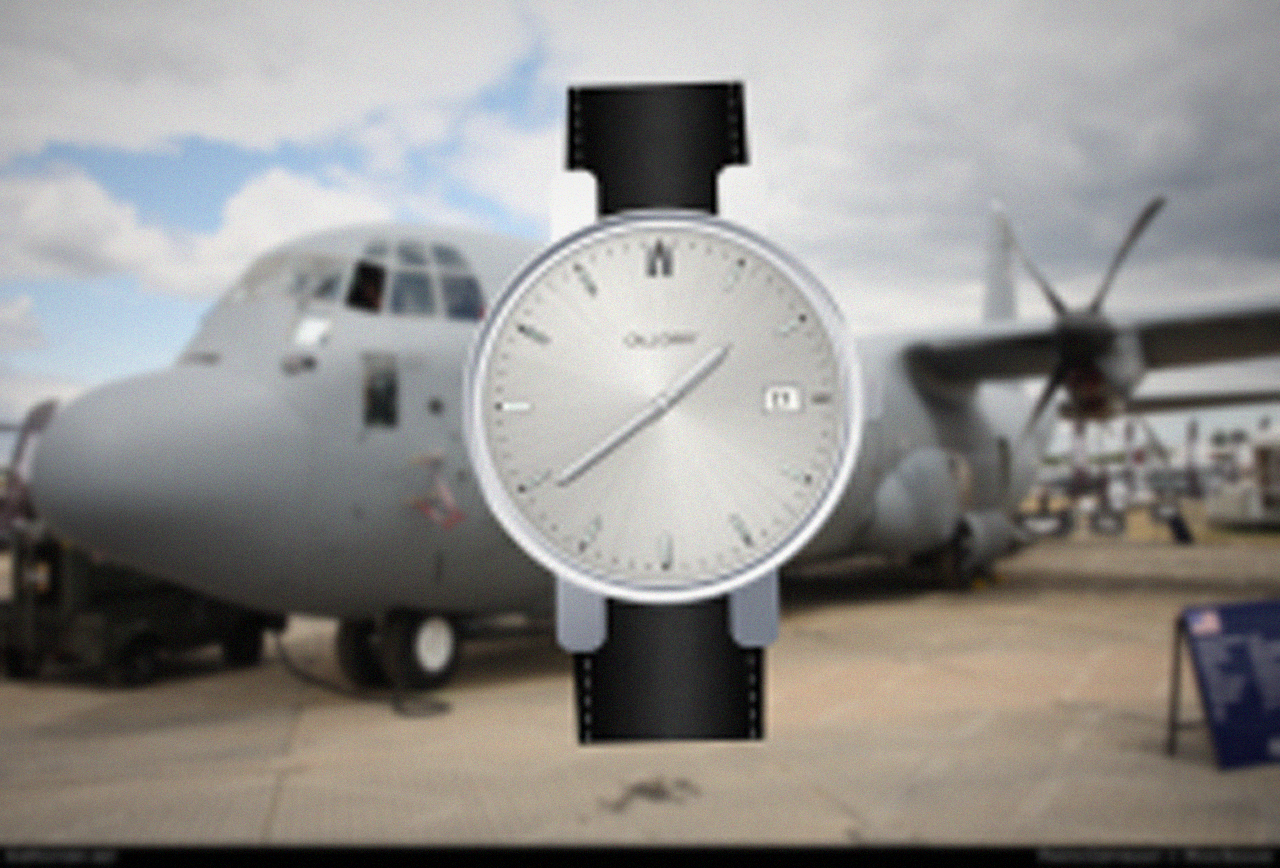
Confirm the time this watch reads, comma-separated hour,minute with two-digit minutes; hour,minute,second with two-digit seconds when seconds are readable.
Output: 1,39
